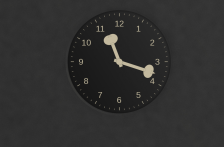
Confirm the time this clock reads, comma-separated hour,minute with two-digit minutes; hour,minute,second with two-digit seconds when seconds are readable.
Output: 11,18
